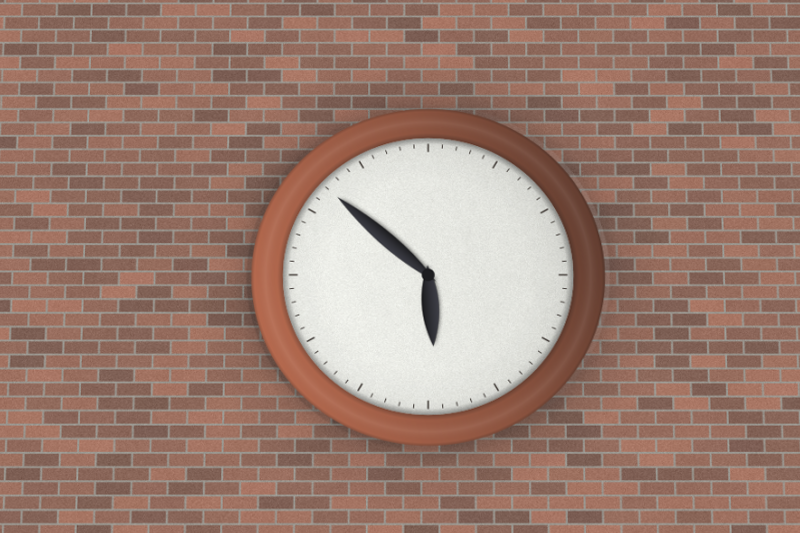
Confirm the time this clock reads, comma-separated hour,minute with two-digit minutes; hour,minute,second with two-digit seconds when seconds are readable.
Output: 5,52
